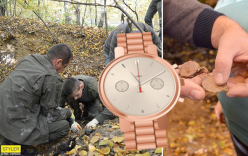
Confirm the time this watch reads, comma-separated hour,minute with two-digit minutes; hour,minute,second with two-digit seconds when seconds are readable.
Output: 11,10
